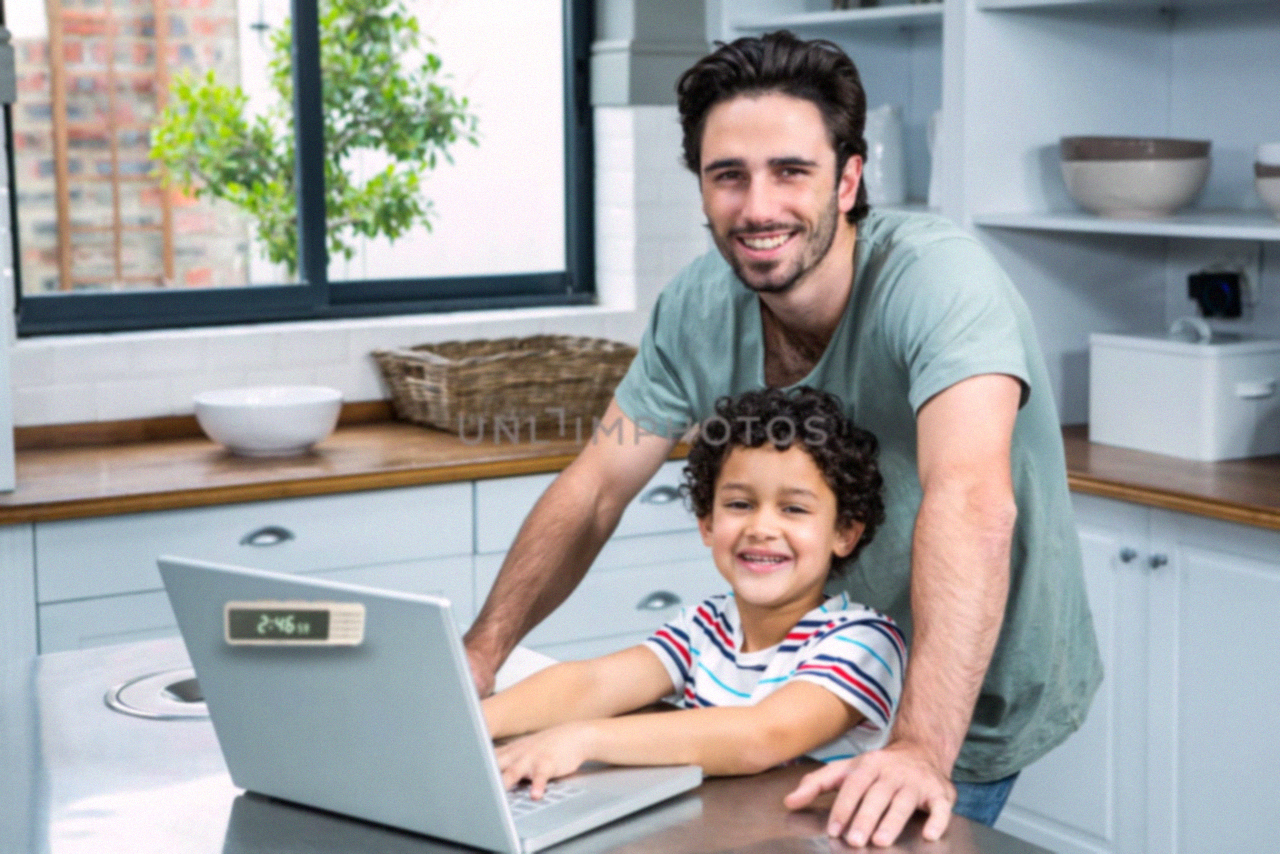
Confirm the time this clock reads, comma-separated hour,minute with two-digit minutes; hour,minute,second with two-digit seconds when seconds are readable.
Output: 2,46
